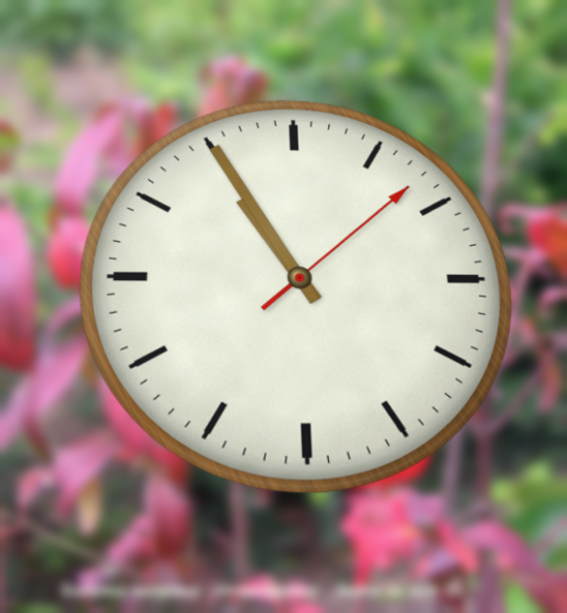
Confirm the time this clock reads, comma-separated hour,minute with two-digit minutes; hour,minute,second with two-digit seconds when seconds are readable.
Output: 10,55,08
